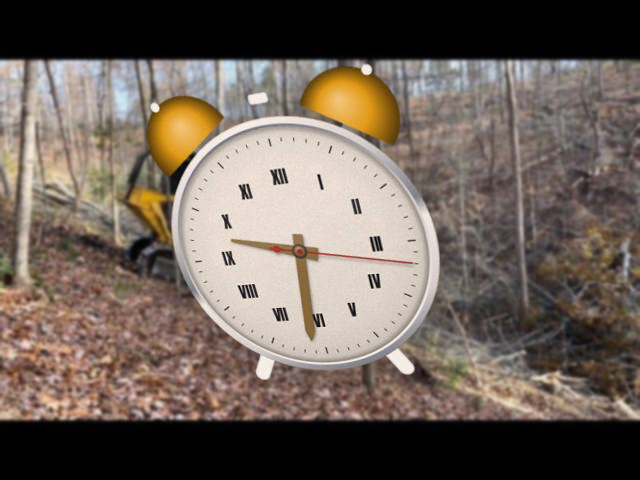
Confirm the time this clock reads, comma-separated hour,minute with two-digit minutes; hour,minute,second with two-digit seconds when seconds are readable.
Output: 9,31,17
